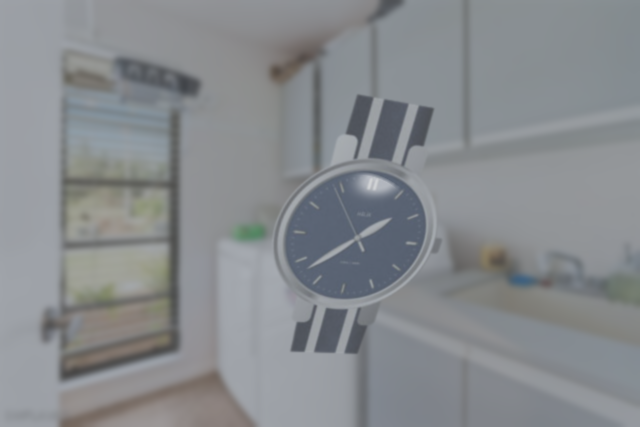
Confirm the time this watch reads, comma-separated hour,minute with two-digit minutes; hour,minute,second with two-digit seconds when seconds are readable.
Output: 1,37,54
